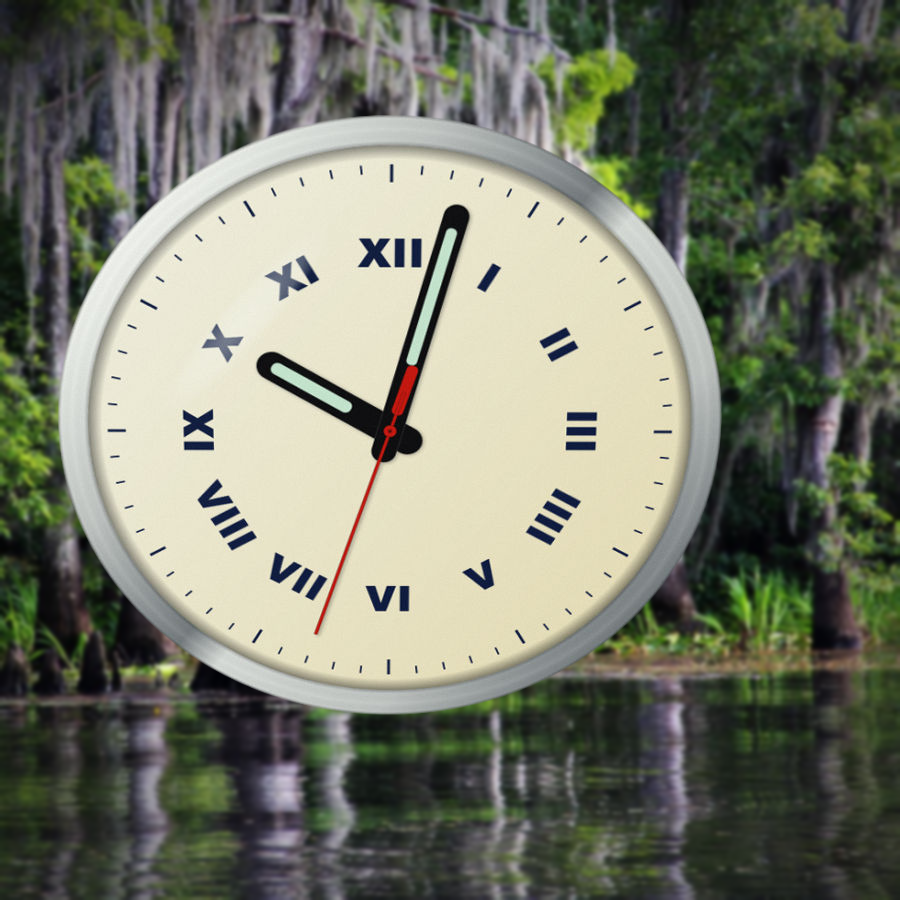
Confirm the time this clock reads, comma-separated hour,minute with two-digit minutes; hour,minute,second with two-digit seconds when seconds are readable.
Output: 10,02,33
